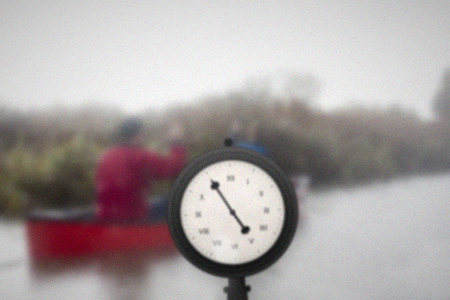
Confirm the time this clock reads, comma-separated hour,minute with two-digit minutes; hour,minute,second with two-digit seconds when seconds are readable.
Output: 4,55
